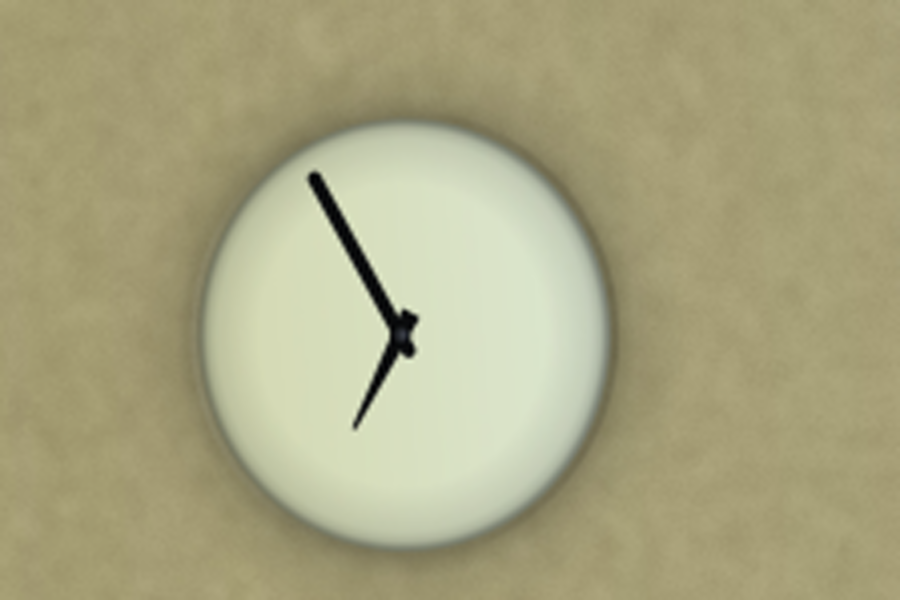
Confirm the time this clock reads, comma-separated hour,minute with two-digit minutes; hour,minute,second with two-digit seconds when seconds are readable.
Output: 6,55
